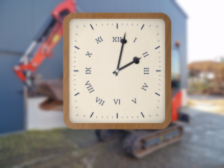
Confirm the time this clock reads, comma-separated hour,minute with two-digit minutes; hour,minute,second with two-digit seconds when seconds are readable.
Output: 2,02
